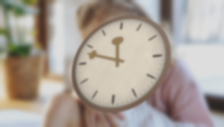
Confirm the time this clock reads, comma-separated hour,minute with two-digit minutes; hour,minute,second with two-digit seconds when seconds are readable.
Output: 11,48
